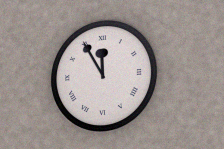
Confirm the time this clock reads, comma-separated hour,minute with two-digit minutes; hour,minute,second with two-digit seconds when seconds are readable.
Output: 11,55
